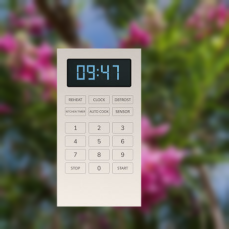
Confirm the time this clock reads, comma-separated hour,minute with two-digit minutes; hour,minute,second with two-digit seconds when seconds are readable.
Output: 9,47
